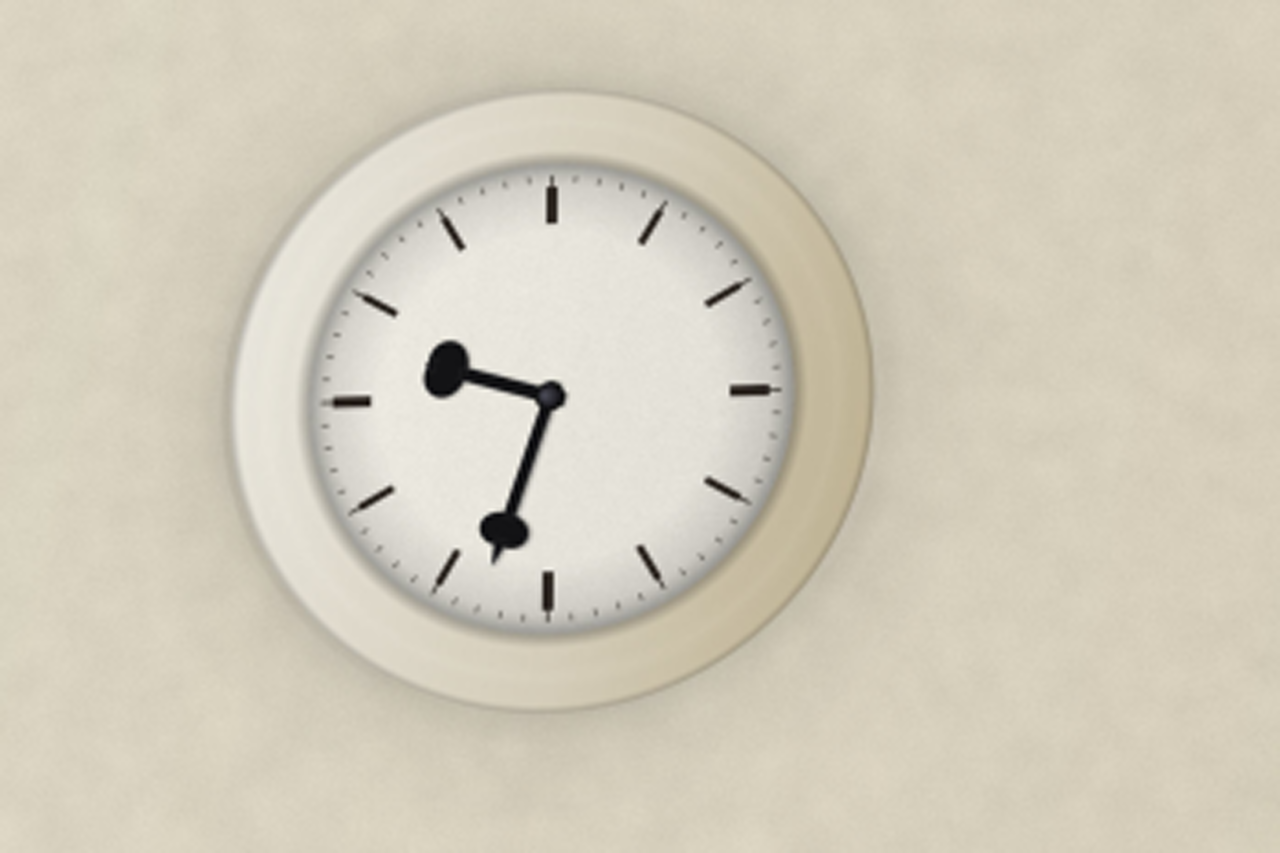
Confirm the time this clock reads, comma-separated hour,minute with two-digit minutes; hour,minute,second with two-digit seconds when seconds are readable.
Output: 9,33
